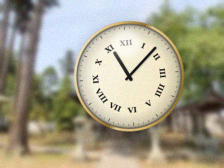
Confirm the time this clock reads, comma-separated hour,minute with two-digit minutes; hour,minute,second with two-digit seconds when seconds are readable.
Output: 11,08
